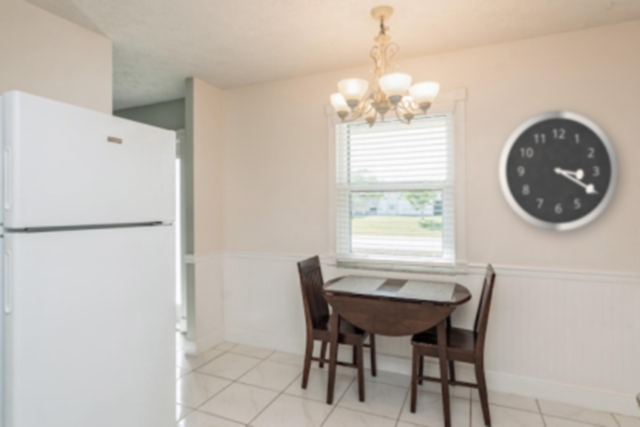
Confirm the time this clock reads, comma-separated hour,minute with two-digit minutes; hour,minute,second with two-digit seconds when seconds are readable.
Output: 3,20
